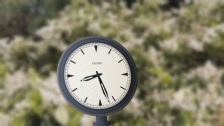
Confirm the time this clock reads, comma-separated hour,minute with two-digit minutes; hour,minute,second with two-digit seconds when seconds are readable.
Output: 8,27
